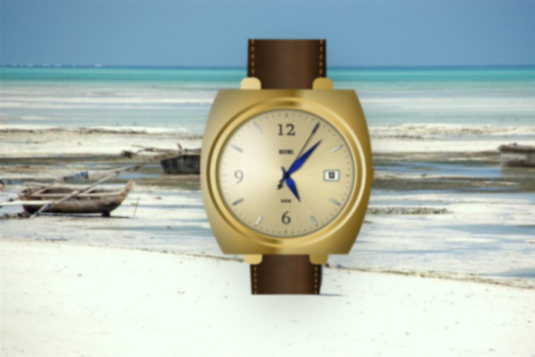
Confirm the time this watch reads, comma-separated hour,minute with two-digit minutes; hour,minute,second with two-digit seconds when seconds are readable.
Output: 5,07,05
